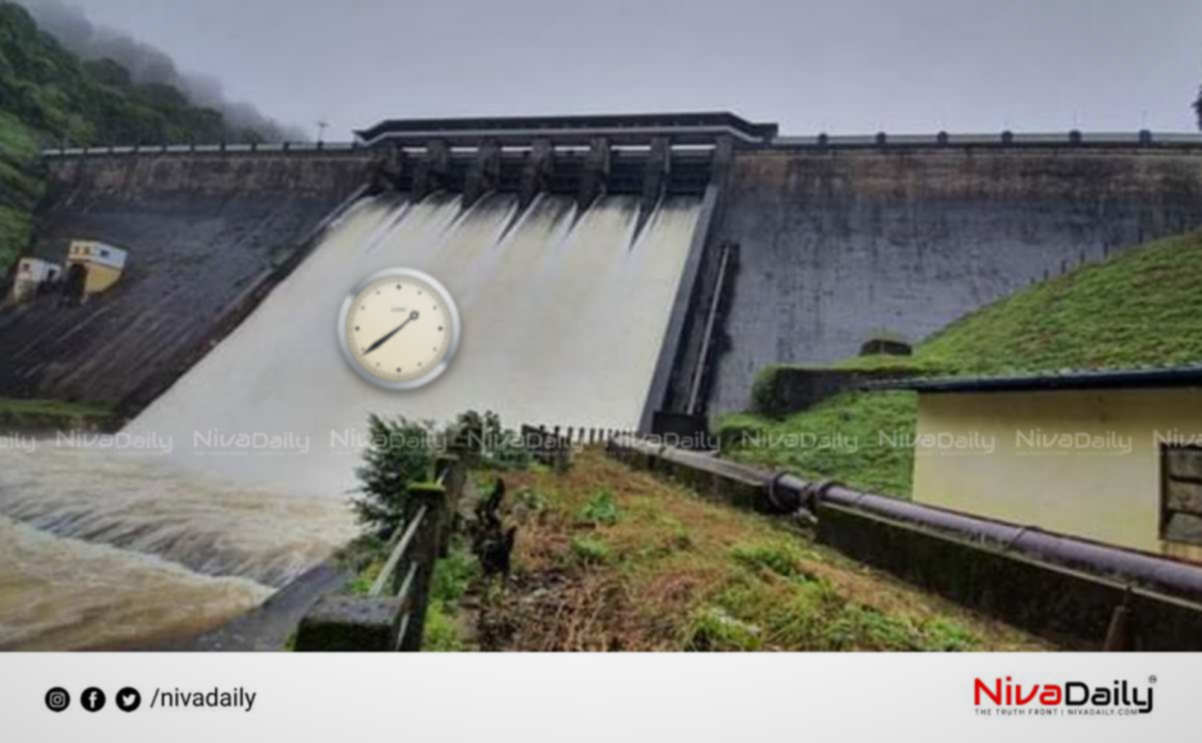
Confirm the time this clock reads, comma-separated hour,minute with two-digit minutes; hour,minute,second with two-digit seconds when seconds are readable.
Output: 1,39
